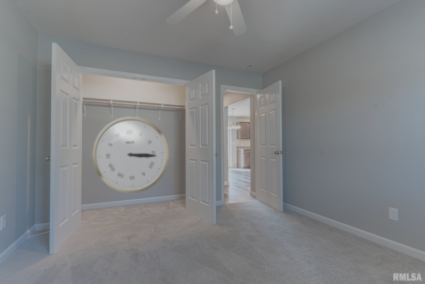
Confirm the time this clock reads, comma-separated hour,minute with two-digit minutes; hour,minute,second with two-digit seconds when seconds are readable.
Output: 3,16
